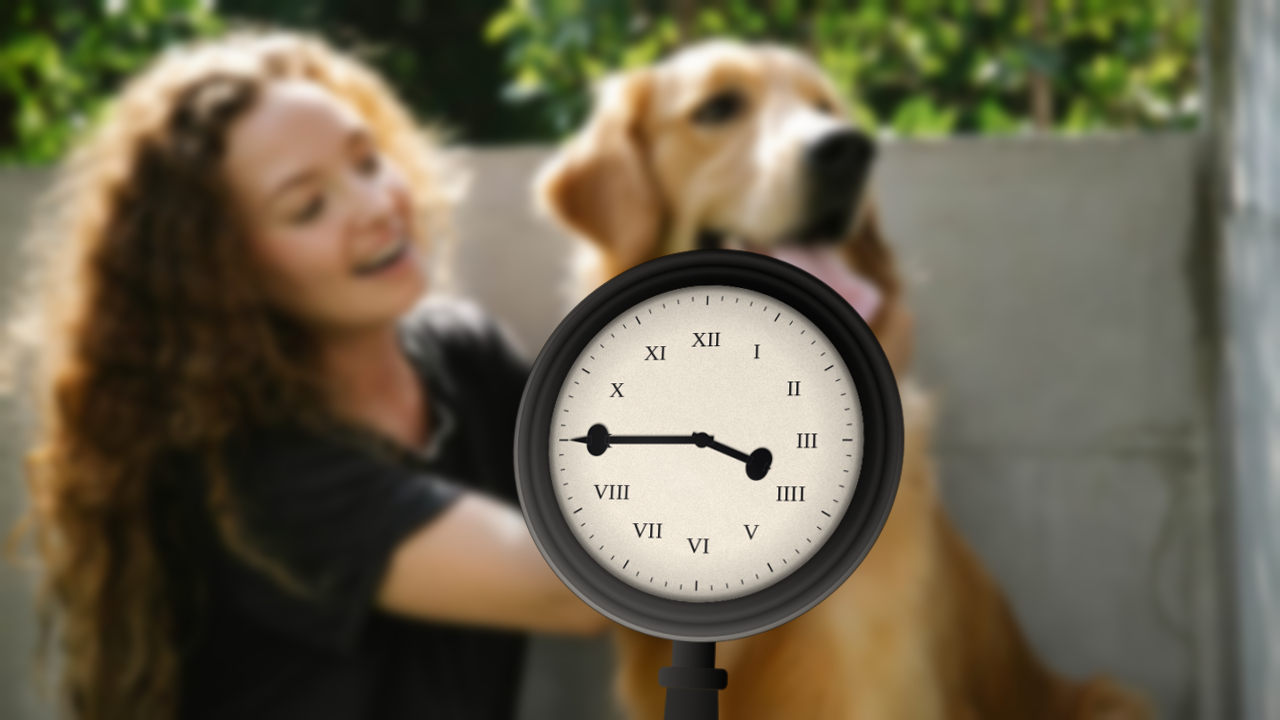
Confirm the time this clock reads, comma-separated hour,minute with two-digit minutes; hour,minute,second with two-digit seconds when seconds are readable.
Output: 3,45
